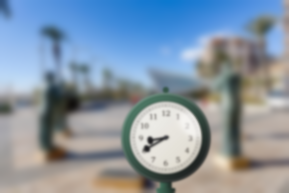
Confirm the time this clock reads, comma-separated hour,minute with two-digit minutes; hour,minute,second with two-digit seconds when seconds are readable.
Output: 8,40
